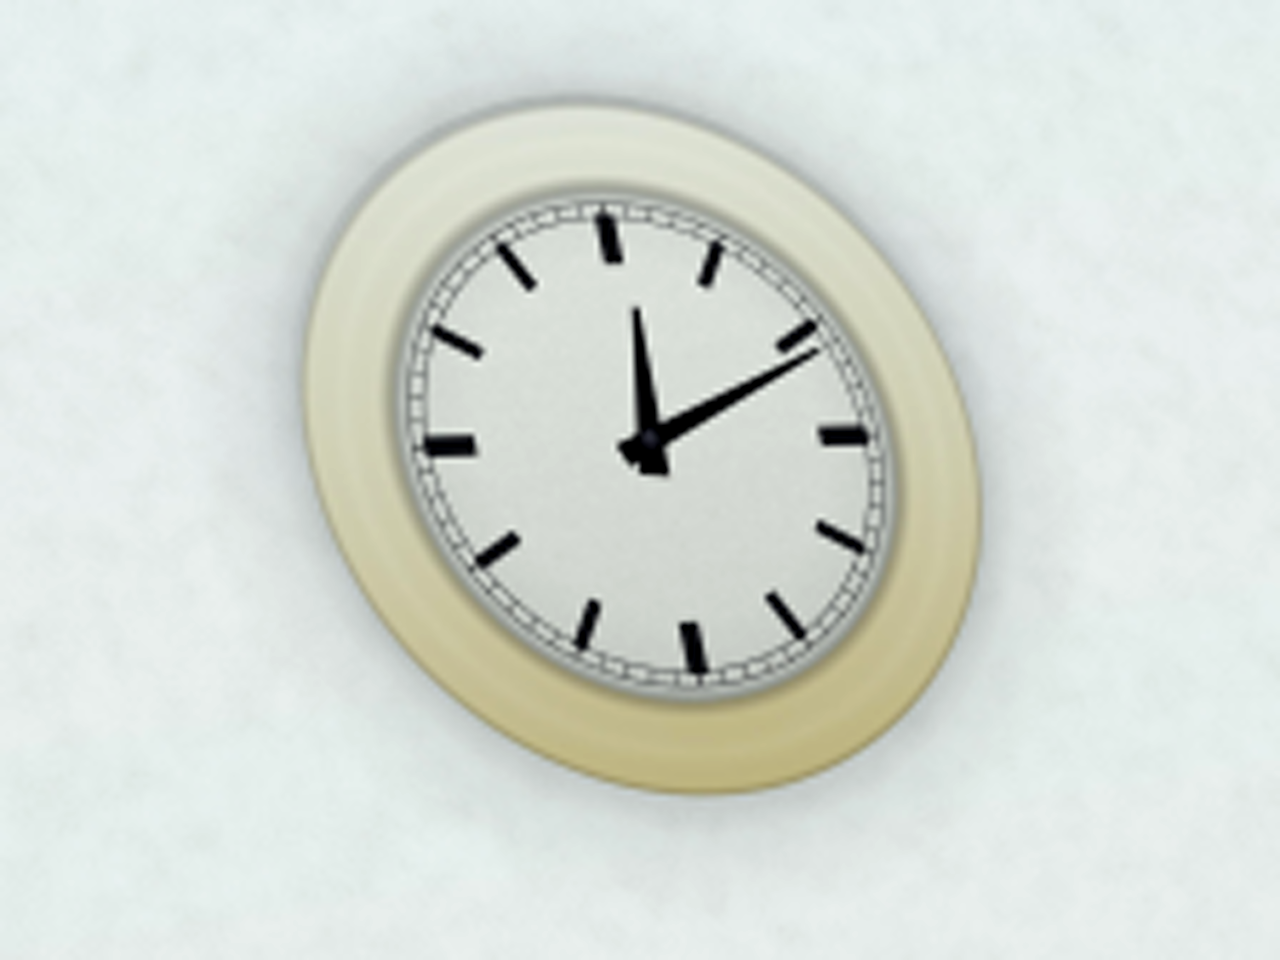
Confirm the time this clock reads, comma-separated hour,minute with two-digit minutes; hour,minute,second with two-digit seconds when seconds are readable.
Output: 12,11
